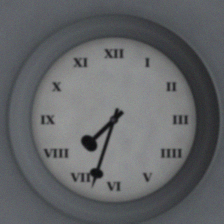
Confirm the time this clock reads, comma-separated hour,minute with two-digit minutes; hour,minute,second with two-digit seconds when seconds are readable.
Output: 7,33
